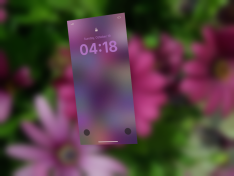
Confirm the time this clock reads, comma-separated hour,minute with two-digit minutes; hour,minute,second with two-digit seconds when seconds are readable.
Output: 4,18
